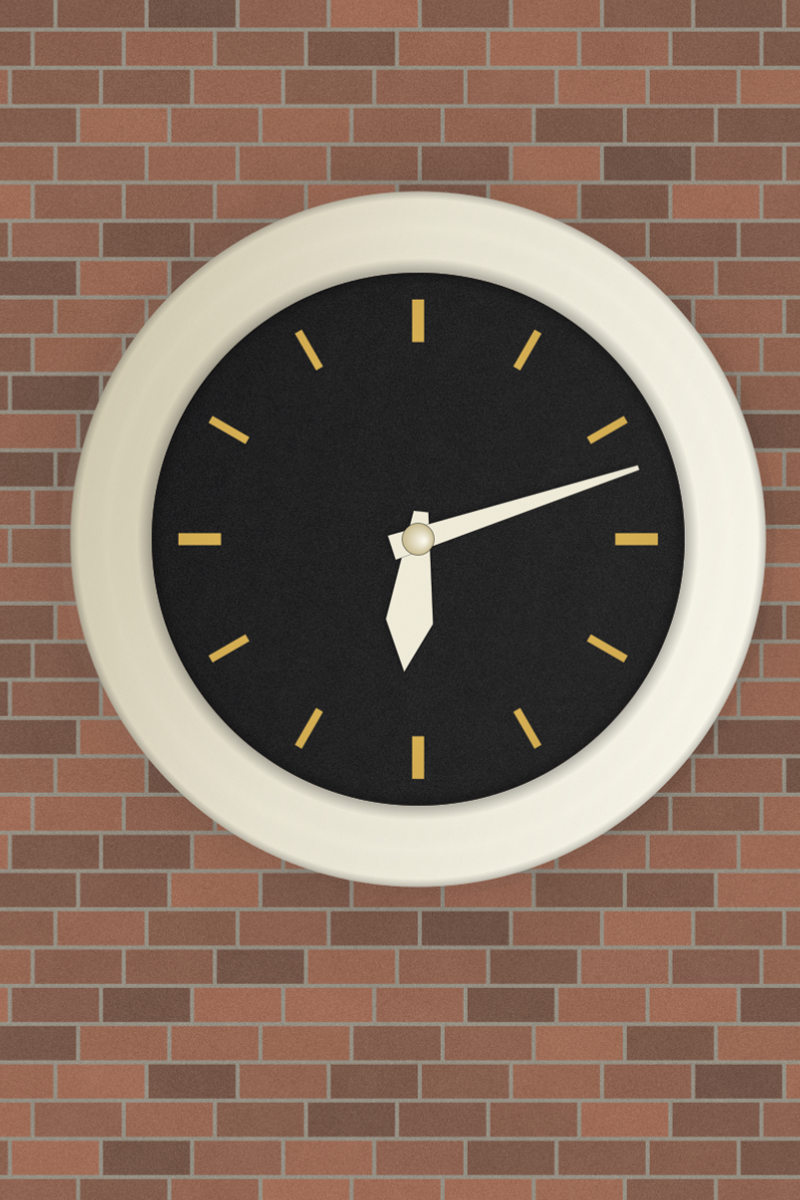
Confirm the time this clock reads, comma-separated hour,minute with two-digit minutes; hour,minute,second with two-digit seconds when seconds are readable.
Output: 6,12
